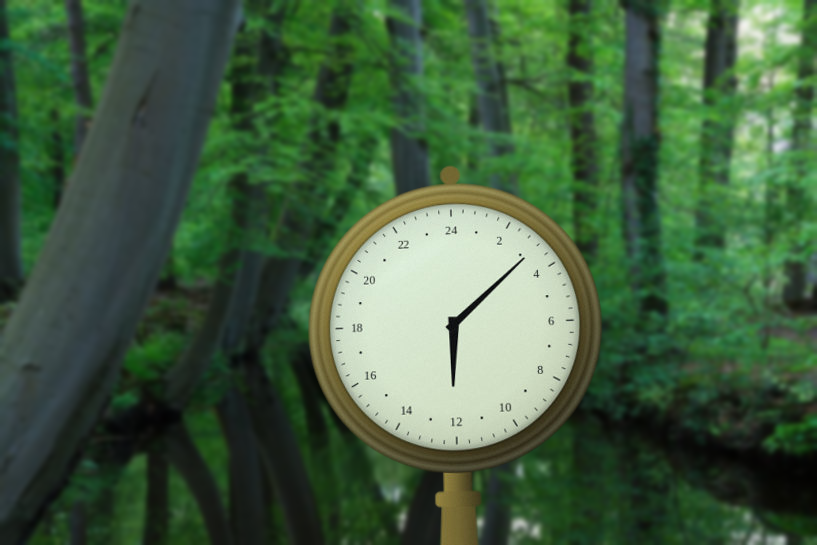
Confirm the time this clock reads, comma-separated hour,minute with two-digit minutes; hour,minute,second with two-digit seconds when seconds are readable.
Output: 12,08
